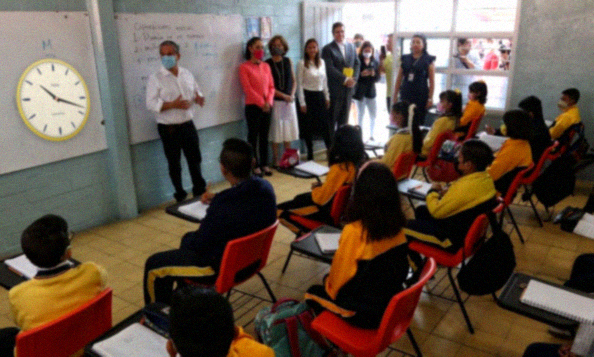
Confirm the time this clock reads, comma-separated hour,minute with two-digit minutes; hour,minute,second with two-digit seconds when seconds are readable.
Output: 10,18
